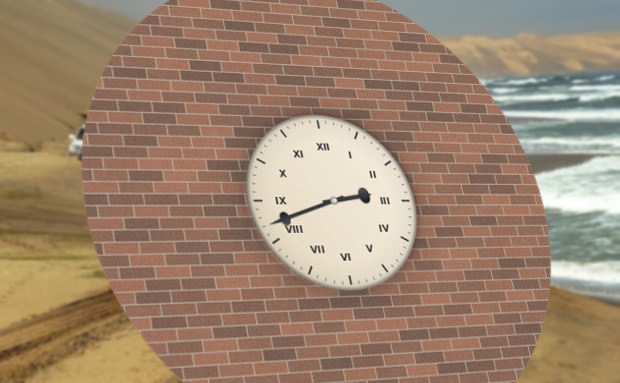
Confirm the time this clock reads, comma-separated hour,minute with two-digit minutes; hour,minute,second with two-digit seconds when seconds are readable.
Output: 2,42
